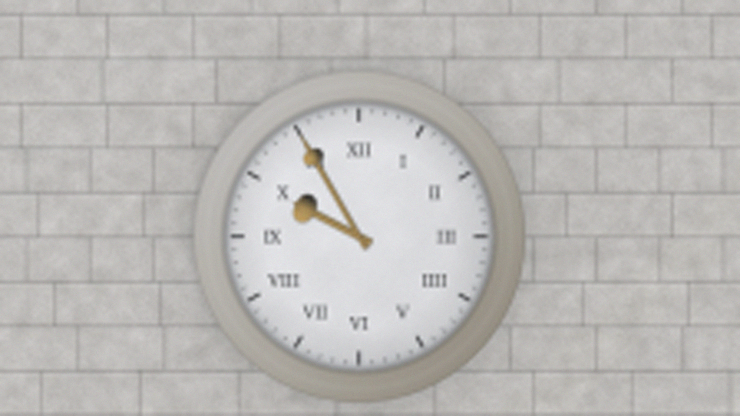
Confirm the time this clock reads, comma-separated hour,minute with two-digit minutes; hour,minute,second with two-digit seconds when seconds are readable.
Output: 9,55
